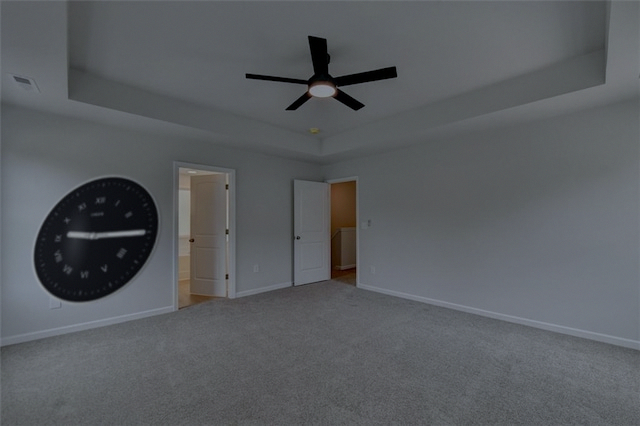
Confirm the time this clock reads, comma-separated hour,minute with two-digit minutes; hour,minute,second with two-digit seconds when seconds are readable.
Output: 9,15
